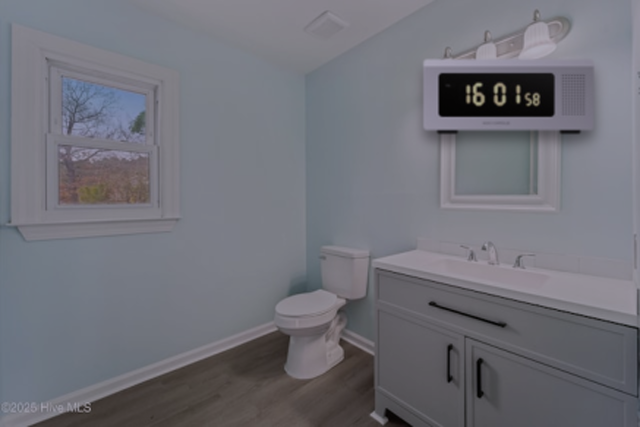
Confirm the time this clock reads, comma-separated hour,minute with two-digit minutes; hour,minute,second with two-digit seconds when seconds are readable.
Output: 16,01,58
